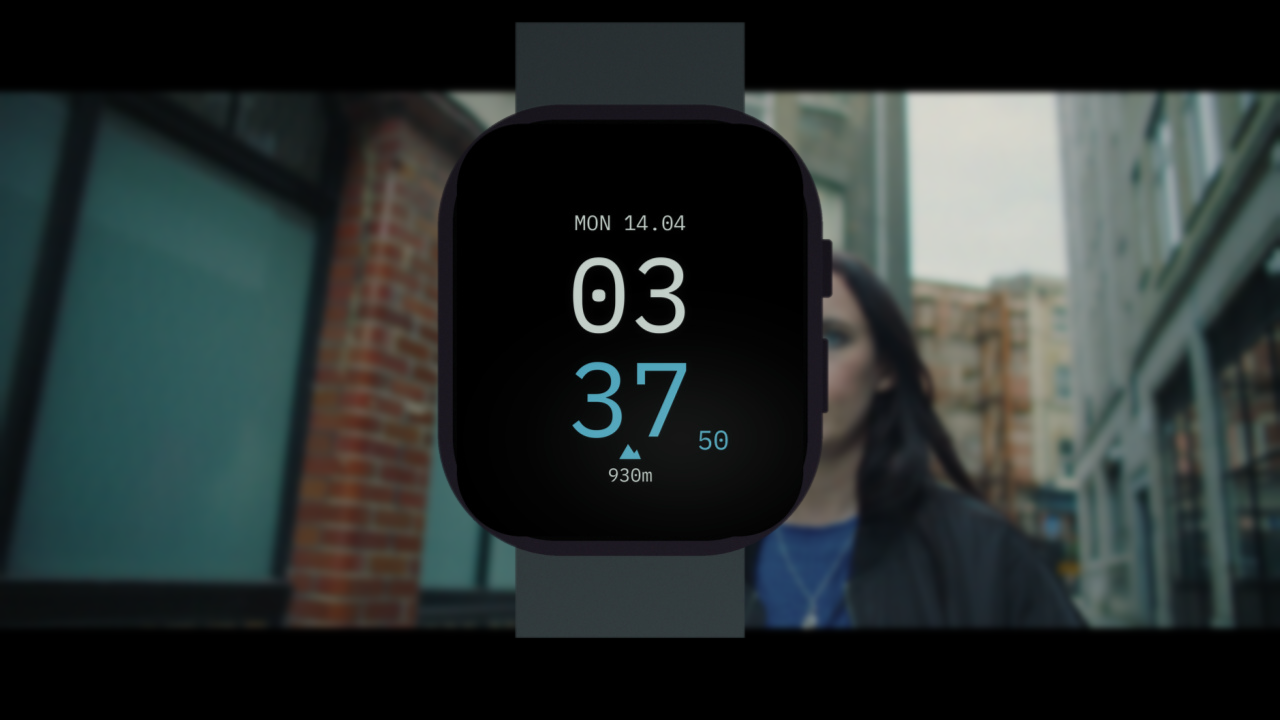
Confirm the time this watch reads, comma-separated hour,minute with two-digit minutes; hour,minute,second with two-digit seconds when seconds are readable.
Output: 3,37,50
